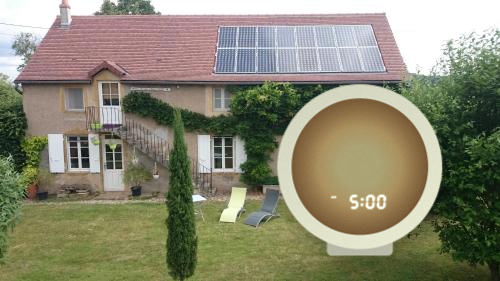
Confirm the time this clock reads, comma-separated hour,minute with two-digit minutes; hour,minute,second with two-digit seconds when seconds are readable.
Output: 5,00
